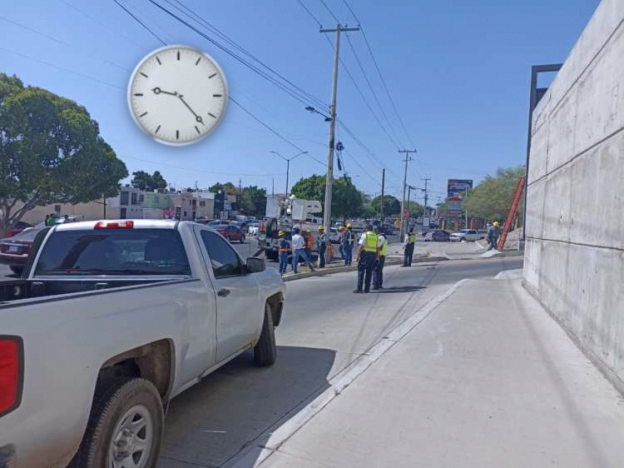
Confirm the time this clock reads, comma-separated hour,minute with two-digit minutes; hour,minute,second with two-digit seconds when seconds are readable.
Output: 9,23
